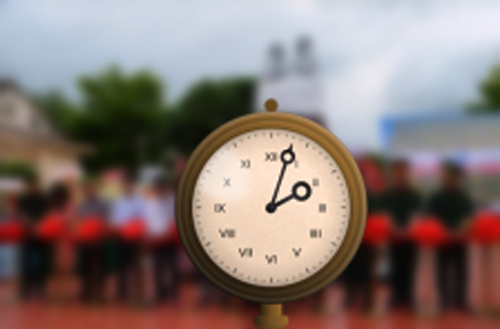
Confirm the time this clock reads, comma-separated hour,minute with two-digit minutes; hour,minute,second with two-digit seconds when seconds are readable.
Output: 2,03
